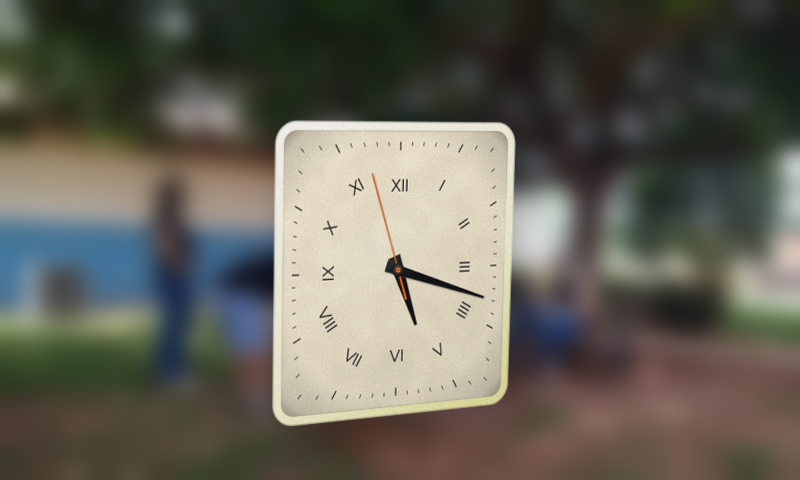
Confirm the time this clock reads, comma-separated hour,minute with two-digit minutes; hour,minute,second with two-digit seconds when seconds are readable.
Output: 5,17,57
